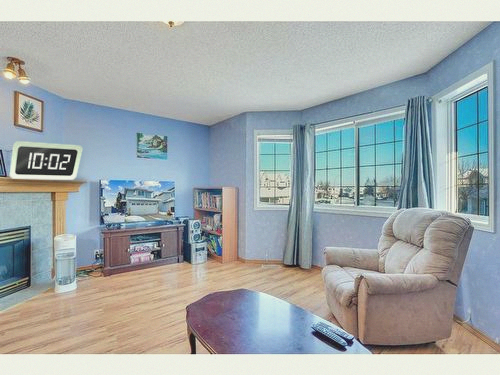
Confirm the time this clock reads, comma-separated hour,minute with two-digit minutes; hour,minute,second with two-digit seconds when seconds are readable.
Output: 10,02
